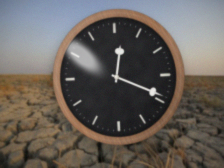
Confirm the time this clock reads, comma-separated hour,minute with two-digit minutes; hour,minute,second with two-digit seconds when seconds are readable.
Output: 12,19
